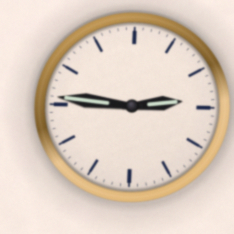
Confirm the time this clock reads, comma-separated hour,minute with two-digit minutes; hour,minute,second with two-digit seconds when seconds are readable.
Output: 2,46
